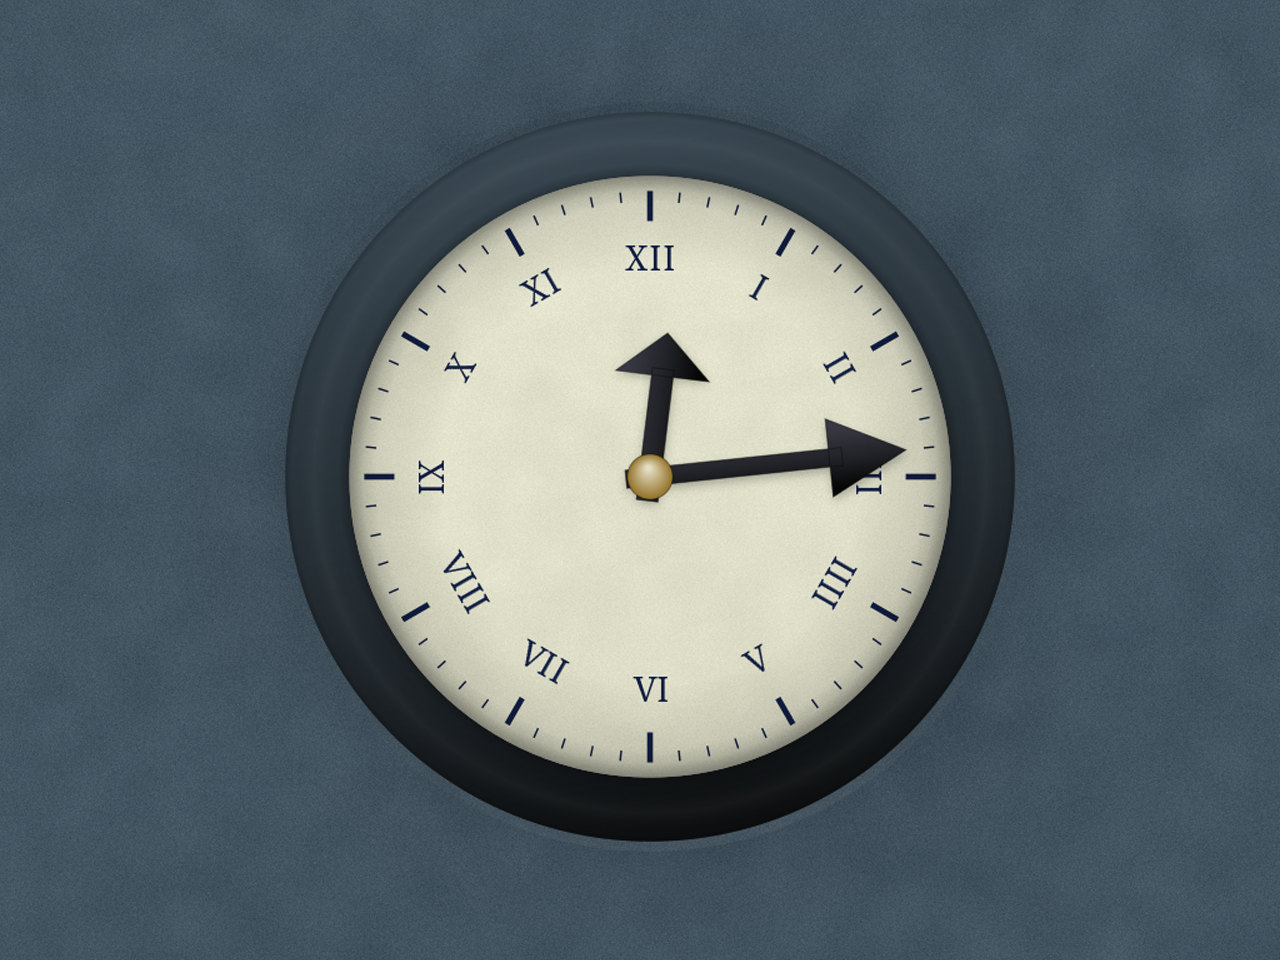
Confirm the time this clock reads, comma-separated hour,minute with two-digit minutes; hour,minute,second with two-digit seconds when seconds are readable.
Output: 12,14
